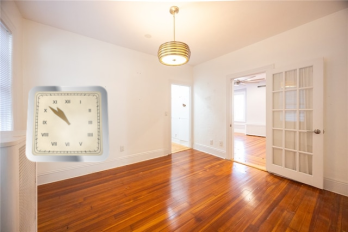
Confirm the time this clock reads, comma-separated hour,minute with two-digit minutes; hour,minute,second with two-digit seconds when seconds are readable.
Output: 10,52
